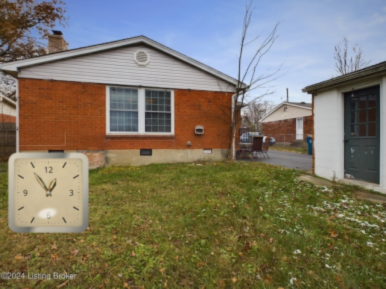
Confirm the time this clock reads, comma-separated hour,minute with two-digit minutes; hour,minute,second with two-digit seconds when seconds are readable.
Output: 12,54
